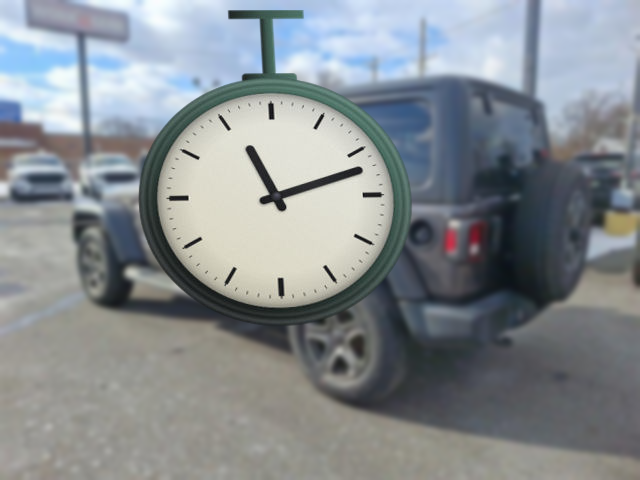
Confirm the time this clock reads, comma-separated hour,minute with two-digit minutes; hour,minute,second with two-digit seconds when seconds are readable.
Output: 11,12
